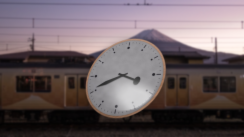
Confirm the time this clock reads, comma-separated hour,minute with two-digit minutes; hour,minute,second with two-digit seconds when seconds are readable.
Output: 3,41
